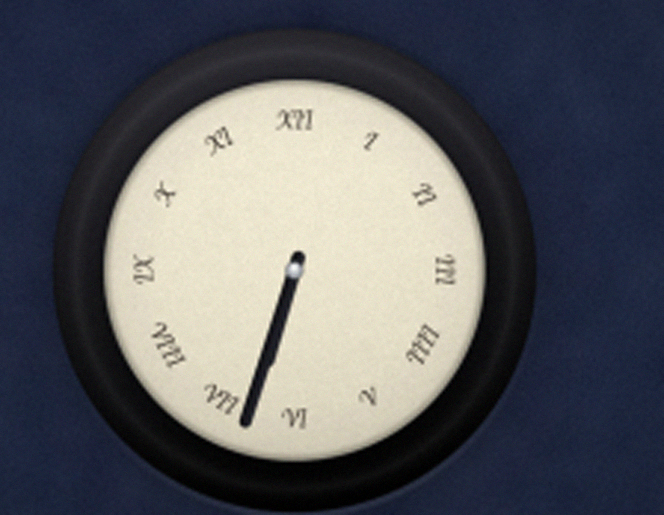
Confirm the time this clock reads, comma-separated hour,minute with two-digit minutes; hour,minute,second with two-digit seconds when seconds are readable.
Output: 6,33
